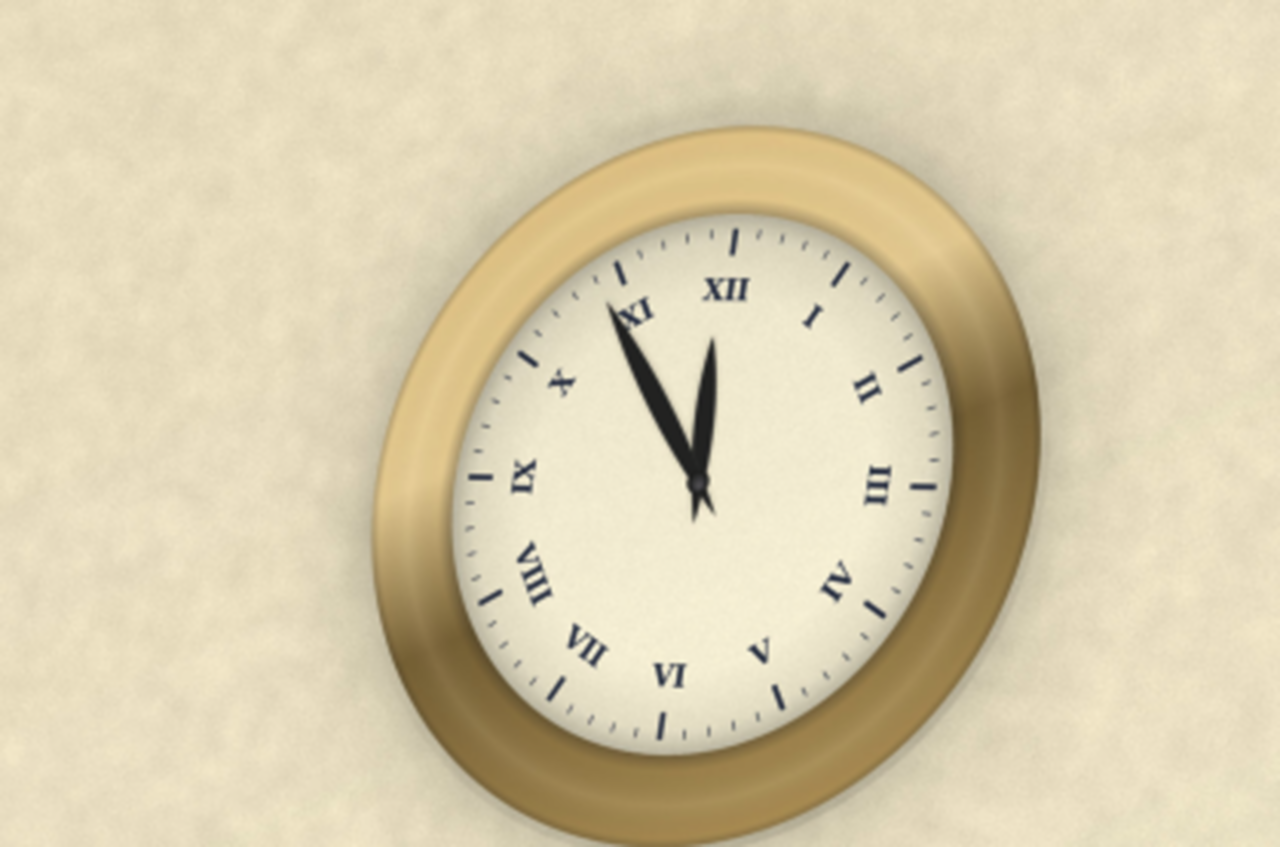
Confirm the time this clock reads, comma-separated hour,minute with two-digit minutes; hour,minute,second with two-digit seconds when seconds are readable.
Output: 11,54
